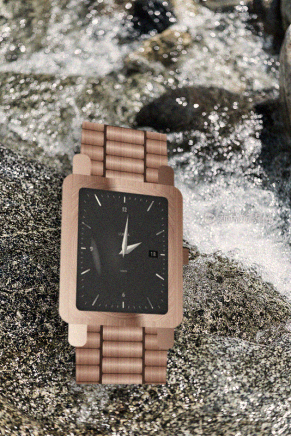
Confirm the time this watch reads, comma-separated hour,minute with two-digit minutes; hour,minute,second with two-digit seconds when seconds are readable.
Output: 2,01
